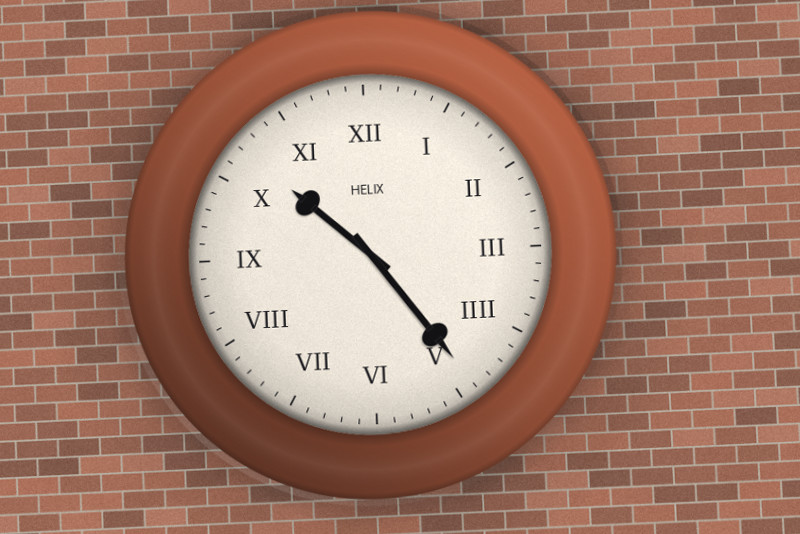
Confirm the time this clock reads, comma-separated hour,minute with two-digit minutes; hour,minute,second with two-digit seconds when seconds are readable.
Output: 10,24
